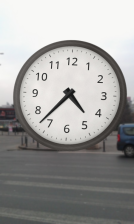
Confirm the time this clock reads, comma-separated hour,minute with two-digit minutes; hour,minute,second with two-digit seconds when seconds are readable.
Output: 4,37
